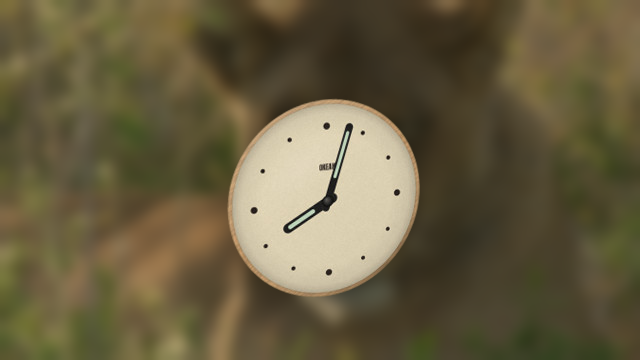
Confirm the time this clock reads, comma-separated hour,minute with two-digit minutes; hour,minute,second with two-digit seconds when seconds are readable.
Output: 8,03
